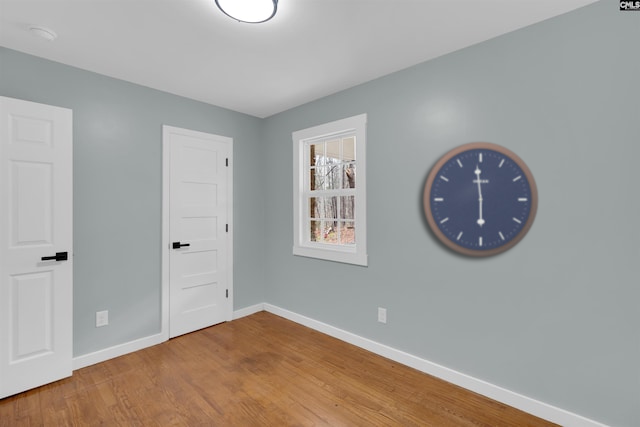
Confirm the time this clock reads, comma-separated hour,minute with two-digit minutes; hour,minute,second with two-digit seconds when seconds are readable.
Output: 5,59
